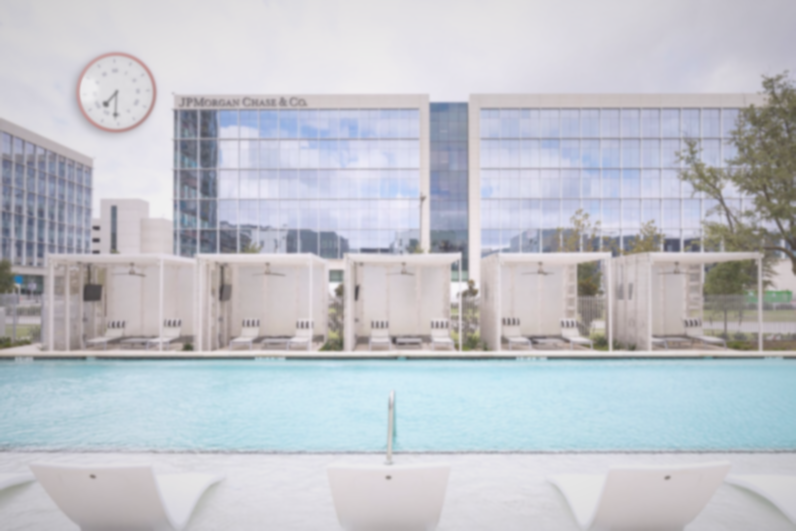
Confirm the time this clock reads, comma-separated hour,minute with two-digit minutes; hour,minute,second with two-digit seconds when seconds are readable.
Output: 7,31
